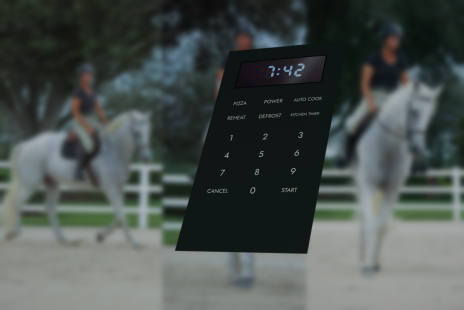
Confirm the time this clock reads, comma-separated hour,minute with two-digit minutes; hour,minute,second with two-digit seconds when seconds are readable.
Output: 7,42
